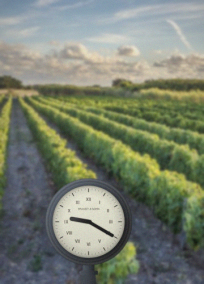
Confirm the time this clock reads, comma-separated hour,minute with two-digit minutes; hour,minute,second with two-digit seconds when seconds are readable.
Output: 9,20
